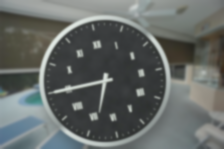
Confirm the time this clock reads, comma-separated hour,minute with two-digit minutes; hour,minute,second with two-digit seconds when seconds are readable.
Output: 6,45
